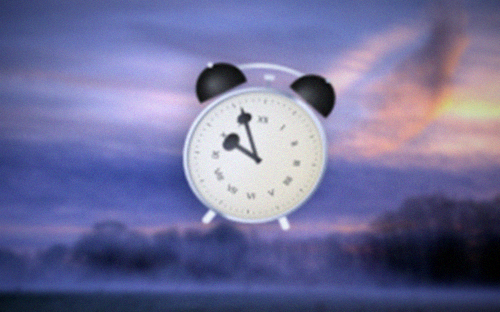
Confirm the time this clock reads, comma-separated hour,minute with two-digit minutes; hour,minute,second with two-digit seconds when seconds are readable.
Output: 9,56
